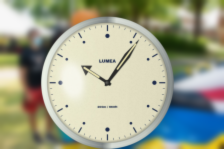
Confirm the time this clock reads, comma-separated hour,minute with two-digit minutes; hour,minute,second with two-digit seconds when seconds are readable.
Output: 10,06
